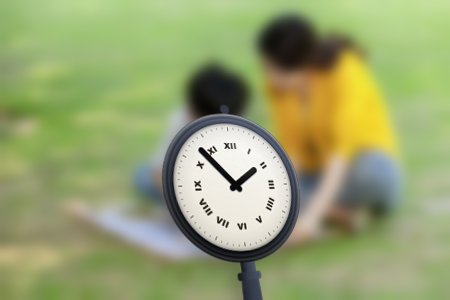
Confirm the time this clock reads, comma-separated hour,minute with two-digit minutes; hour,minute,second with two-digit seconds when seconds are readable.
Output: 1,53
